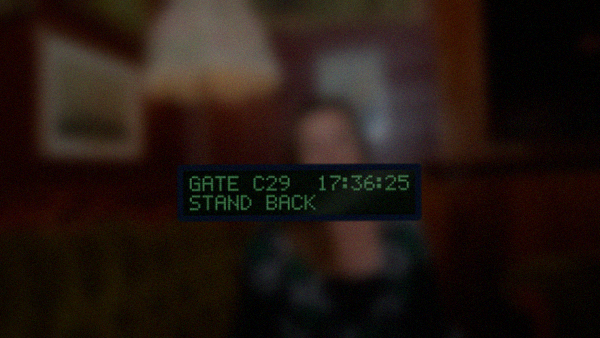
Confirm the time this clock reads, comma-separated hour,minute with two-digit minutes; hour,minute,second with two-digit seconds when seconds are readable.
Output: 17,36,25
